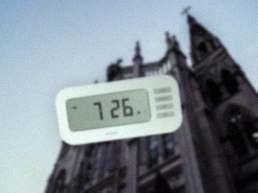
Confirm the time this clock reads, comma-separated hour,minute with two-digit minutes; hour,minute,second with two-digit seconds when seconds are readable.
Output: 7,26
